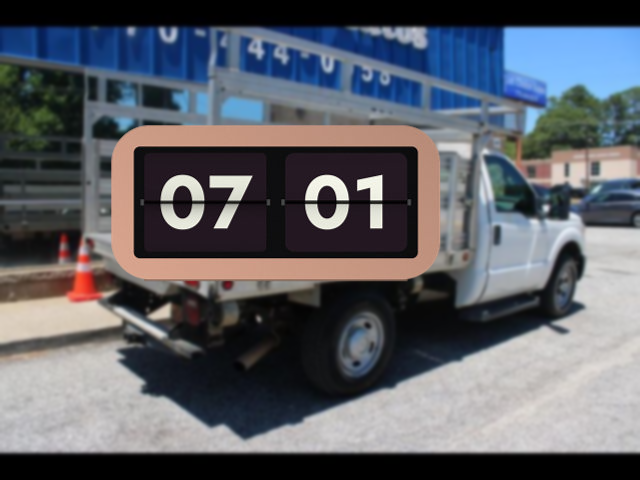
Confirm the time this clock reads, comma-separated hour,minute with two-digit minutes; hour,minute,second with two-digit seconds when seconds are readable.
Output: 7,01
